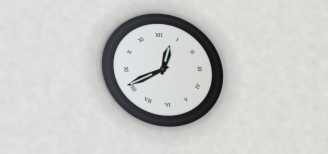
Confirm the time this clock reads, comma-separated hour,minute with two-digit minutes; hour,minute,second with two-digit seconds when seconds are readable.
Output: 12,41
